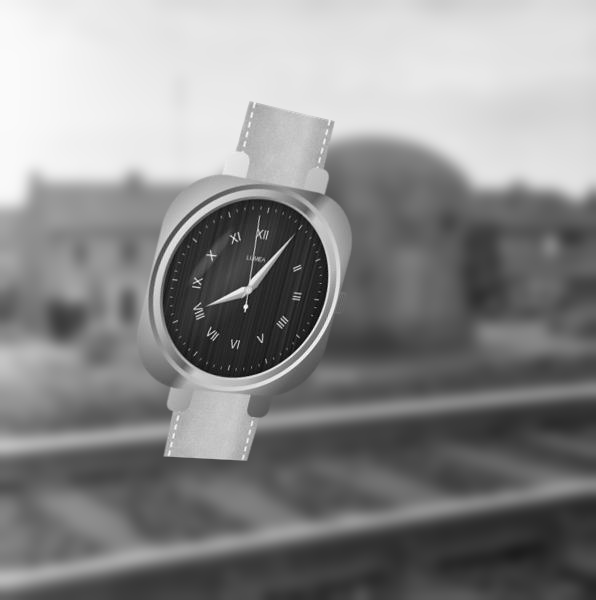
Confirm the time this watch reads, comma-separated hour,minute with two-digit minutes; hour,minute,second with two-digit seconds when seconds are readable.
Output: 8,04,59
